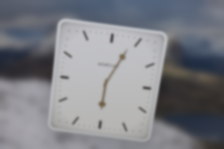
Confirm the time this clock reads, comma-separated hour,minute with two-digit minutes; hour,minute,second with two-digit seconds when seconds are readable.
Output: 6,04
